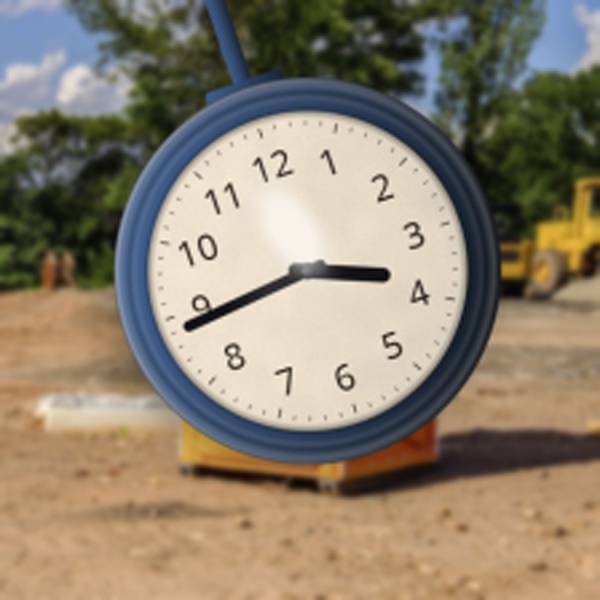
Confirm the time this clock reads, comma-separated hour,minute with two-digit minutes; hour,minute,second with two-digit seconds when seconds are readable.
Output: 3,44
